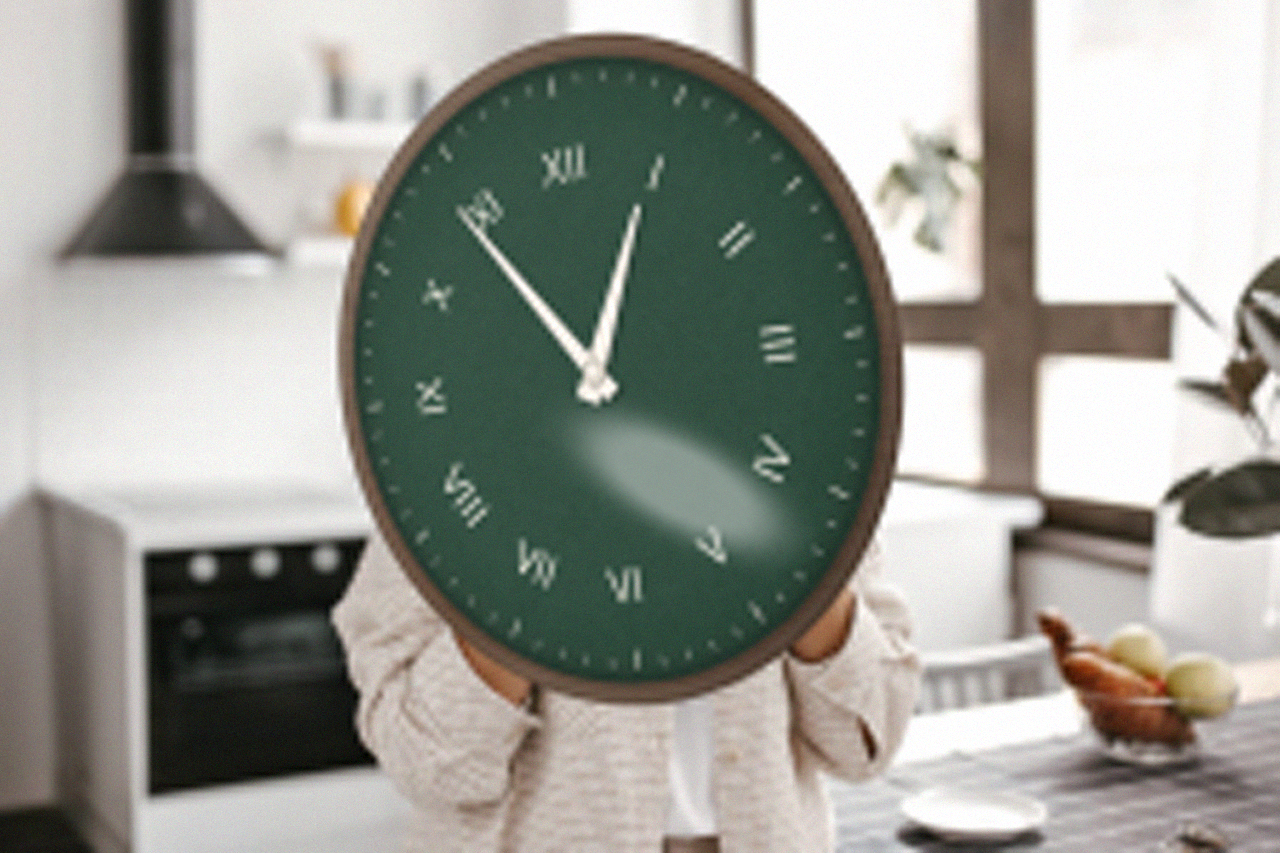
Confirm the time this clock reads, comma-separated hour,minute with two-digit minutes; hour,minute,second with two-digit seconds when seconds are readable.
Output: 12,54
